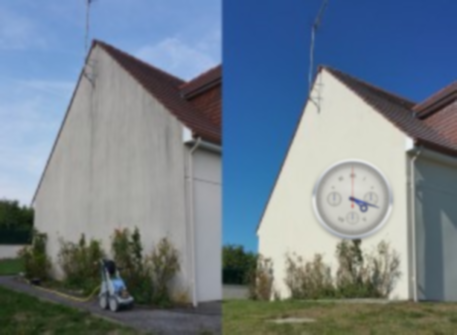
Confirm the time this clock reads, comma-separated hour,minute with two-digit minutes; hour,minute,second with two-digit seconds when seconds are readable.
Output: 4,18
